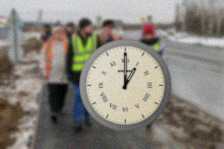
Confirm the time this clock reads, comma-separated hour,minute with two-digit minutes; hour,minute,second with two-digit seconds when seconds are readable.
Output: 1,00
